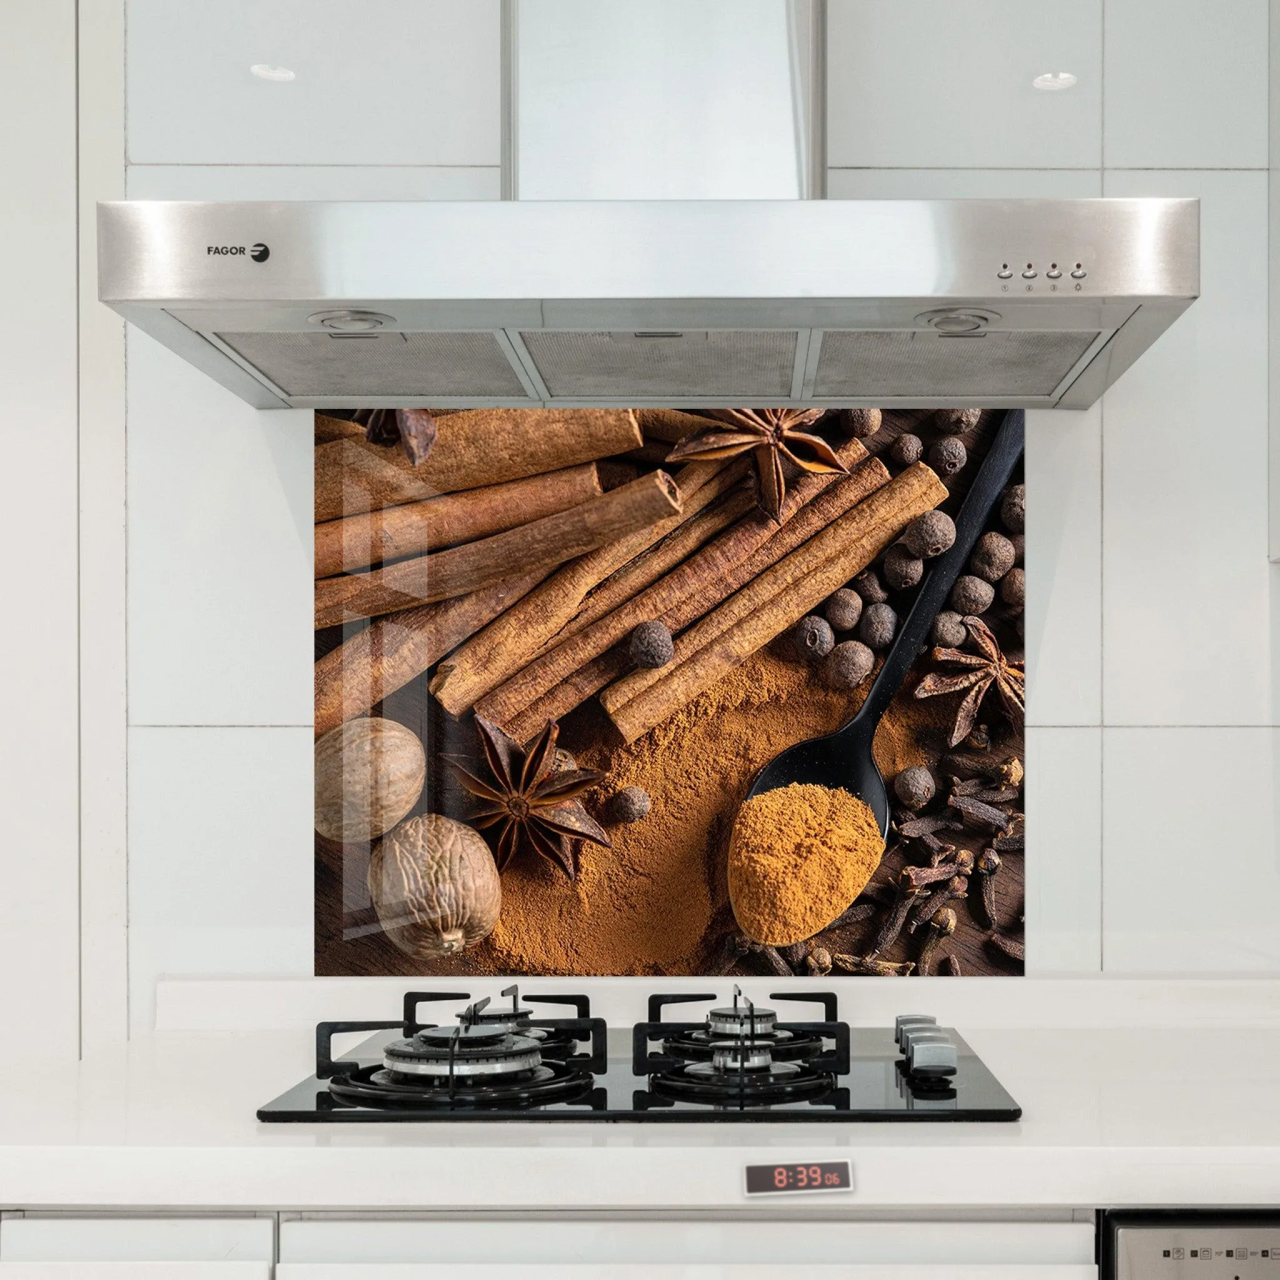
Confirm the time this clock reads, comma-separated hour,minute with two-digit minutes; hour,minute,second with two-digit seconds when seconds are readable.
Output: 8,39
